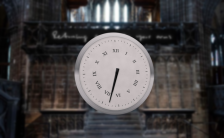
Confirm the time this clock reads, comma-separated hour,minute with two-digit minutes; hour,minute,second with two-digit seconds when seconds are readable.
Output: 6,33
